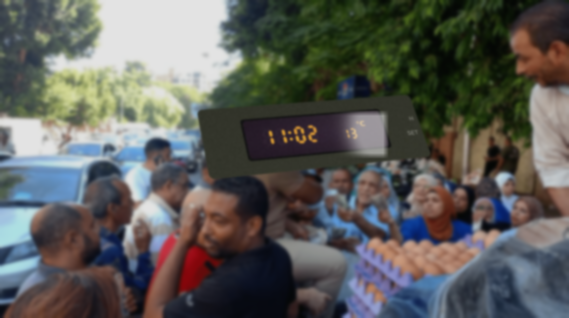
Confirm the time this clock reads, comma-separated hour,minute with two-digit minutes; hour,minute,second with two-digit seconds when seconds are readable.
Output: 11,02
